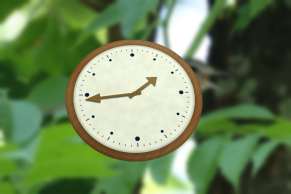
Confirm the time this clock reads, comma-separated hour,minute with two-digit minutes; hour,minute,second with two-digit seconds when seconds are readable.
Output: 1,44
